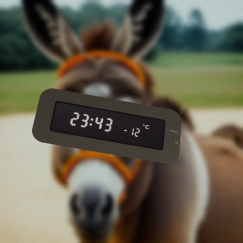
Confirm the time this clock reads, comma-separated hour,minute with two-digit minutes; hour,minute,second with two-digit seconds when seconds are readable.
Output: 23,43
